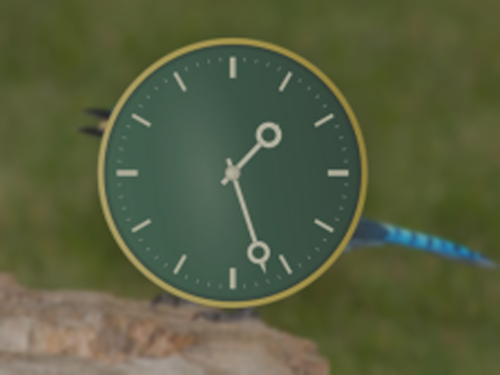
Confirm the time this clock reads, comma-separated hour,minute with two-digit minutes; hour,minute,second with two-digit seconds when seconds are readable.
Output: 1,27
